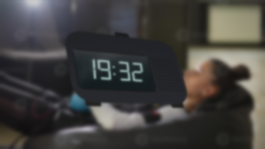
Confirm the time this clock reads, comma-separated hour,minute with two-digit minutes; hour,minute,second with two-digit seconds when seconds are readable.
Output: 19,32
